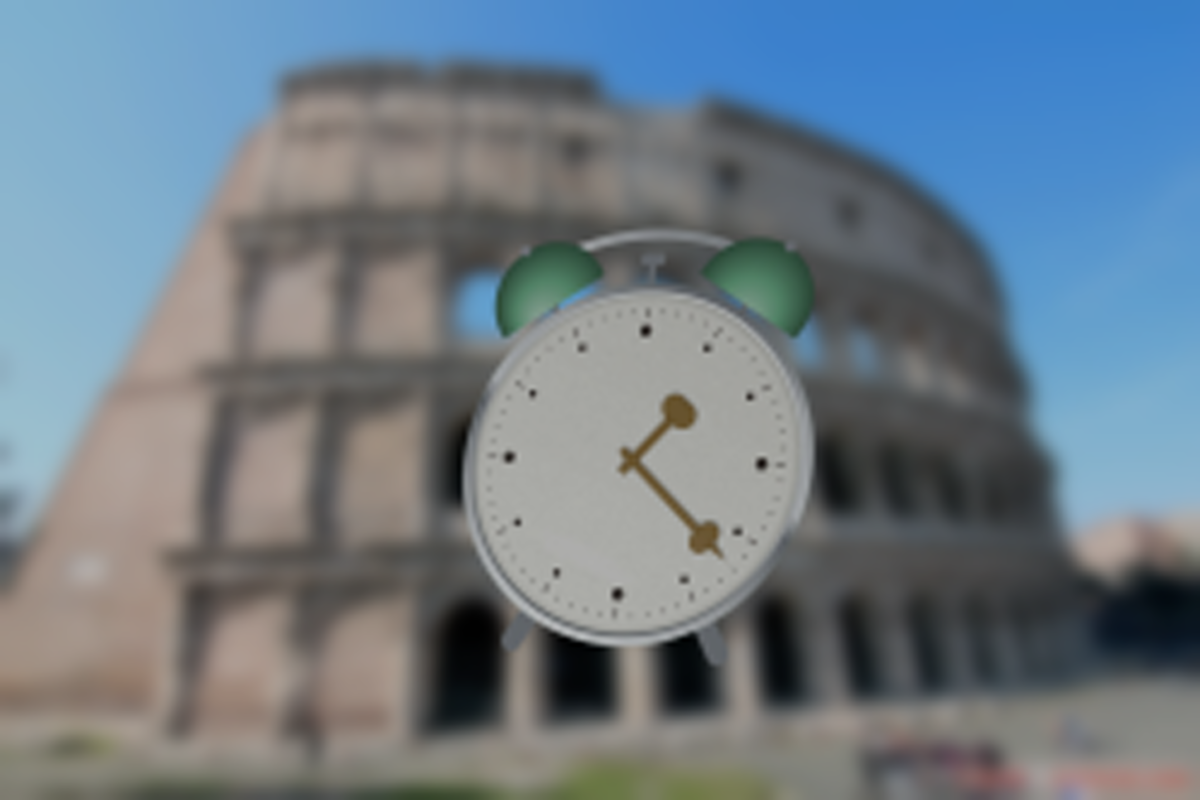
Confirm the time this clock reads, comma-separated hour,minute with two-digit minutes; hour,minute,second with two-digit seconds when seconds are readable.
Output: 1,22
